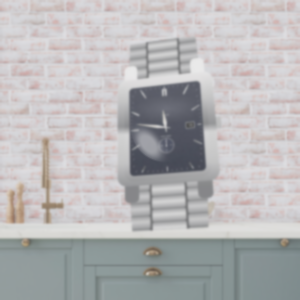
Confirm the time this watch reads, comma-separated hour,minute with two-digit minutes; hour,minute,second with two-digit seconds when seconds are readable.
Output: 11,47
